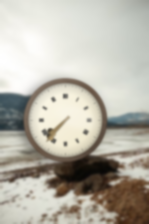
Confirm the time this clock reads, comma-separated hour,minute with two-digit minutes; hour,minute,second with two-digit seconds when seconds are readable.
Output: 7,37
